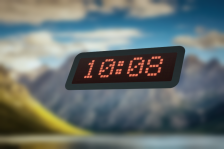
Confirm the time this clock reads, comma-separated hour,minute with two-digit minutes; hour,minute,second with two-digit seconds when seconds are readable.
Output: 10,08
